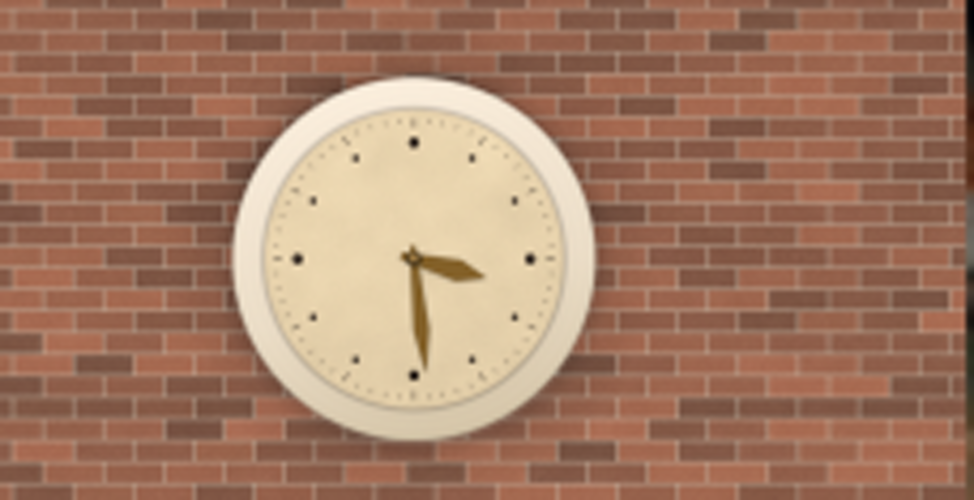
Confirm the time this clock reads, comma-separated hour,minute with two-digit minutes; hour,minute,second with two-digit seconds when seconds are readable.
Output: 3,29
